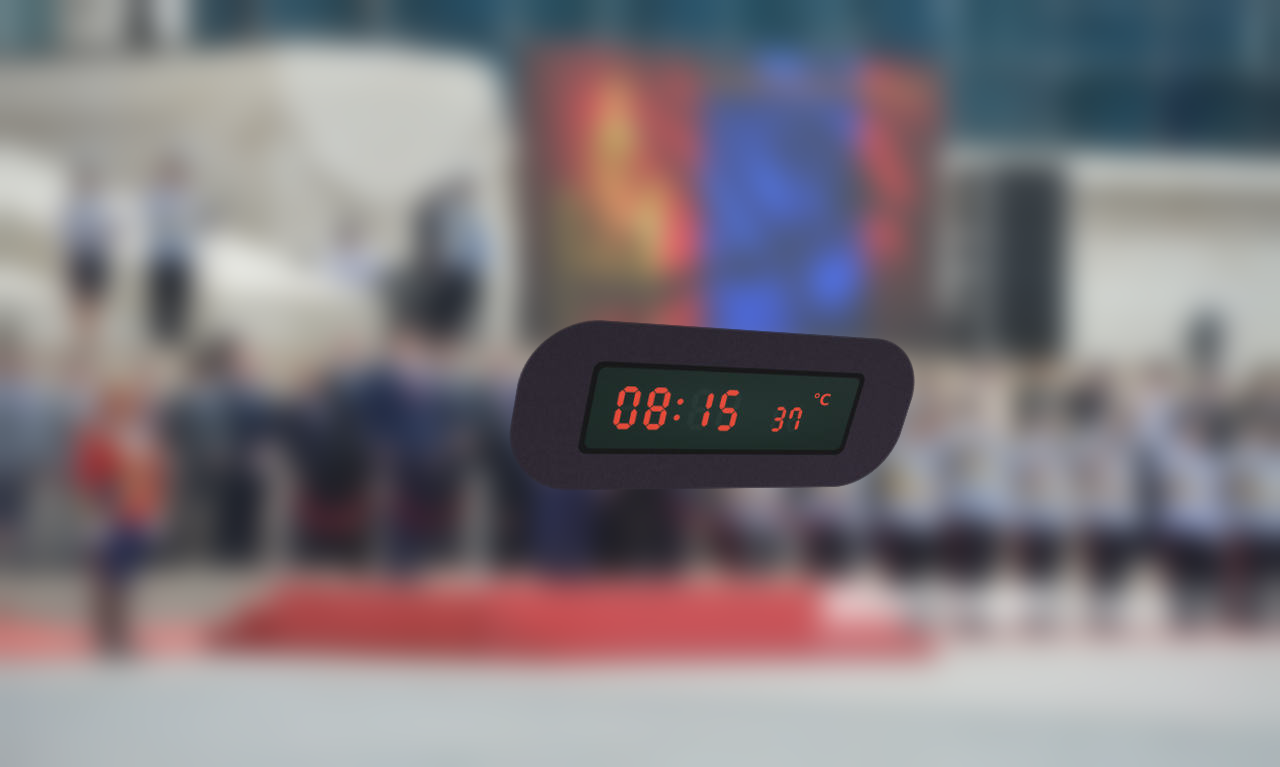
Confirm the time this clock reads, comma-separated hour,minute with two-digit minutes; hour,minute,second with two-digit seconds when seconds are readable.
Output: 8,15
